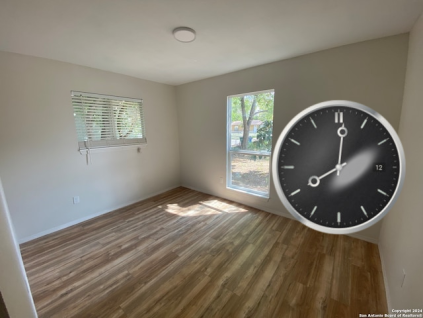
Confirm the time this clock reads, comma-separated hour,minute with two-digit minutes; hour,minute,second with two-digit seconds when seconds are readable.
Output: 8,01
